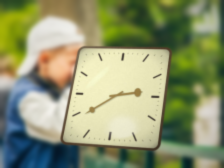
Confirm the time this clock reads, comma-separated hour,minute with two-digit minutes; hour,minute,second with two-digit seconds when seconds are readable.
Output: 2,39
